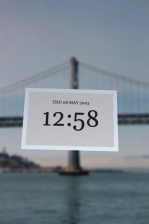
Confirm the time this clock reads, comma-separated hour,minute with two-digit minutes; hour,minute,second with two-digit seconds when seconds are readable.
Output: 12,58
